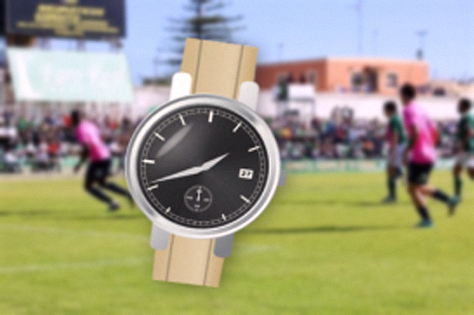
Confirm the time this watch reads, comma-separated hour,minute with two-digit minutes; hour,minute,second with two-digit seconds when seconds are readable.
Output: 1,41
